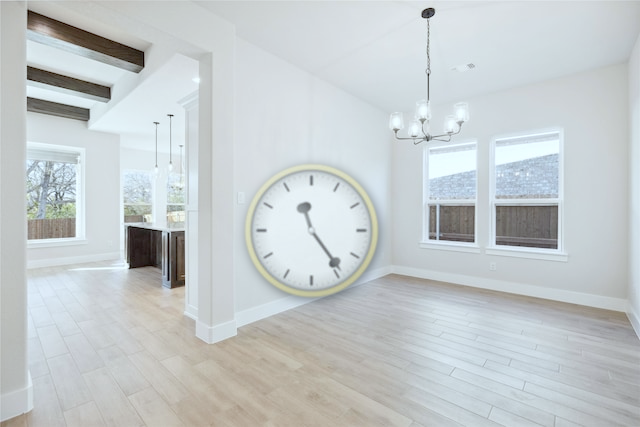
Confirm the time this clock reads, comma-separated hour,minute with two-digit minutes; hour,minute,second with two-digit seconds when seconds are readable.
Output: 11,24
